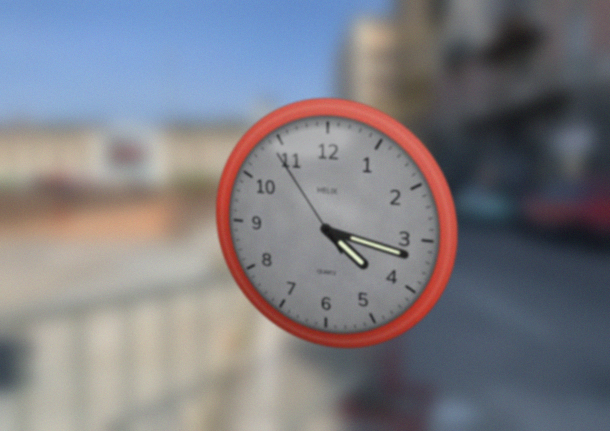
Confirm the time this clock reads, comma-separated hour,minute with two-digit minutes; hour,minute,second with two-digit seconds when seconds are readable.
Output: 4,16,54
